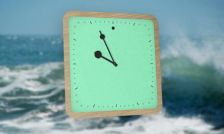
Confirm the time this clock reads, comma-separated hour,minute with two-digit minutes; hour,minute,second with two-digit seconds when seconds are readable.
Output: 9,56
